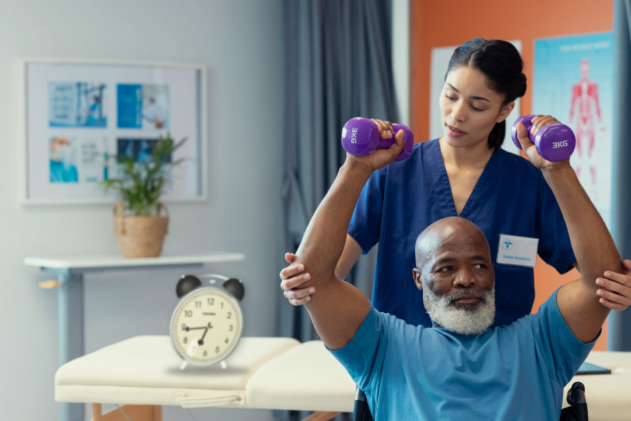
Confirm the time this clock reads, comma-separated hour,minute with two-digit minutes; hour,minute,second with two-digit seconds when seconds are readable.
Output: 6,44
